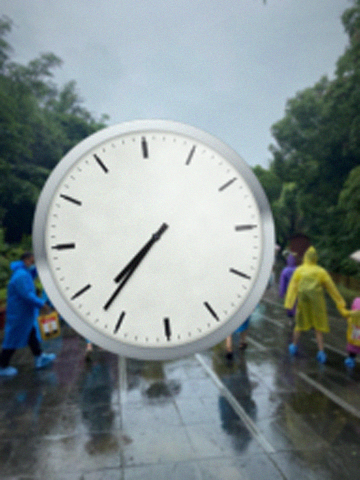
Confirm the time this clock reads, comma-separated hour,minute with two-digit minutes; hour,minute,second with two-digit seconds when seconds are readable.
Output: 7,37
